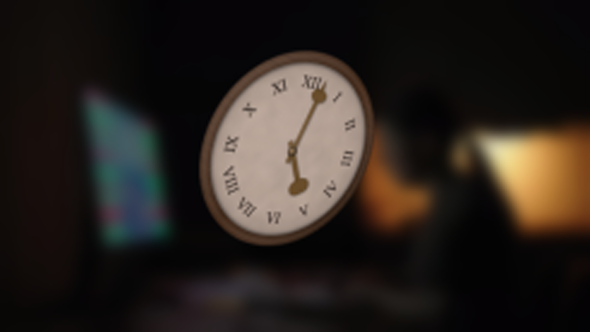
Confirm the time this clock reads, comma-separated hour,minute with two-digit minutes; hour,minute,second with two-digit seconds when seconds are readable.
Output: 5,02
